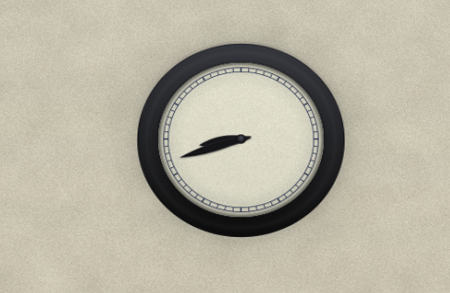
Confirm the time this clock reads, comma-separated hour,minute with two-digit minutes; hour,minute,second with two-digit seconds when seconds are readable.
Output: 8,42
